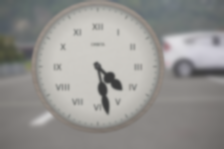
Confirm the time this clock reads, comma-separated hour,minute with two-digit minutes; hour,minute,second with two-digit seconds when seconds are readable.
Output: 4,28
